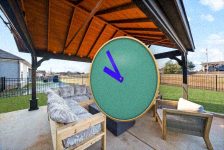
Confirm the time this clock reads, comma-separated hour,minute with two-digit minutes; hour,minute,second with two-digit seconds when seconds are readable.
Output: 9,55
